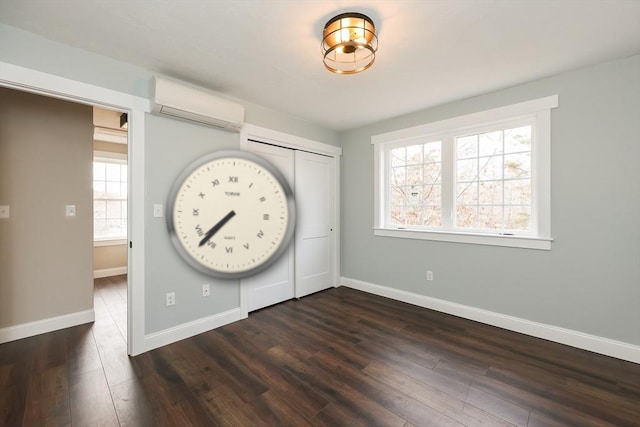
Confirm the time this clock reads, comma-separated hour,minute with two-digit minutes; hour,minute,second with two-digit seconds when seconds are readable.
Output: 7,37
